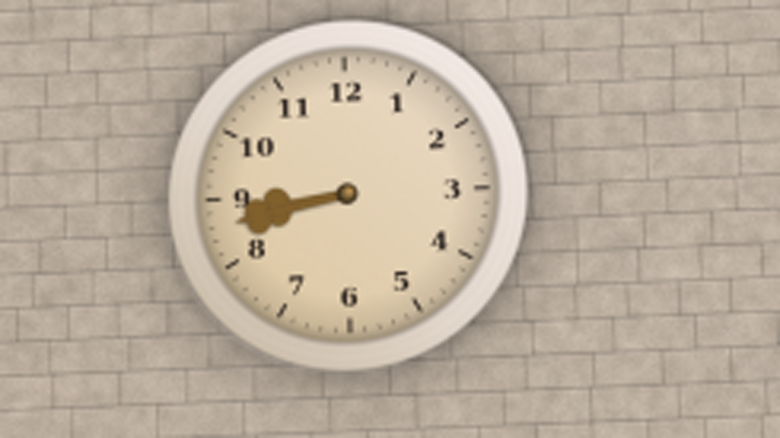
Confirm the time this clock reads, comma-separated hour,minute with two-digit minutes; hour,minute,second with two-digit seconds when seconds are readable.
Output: 8,43
